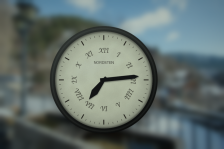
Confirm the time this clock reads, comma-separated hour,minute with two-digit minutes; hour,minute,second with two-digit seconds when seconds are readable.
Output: 7,14
